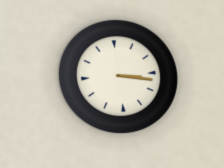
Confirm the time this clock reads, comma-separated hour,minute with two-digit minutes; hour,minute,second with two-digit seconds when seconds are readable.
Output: 3,17
